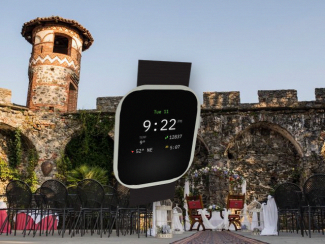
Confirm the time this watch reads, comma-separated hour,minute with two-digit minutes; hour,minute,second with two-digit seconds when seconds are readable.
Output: 9,22
